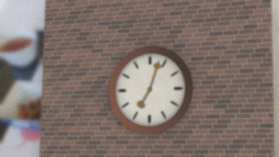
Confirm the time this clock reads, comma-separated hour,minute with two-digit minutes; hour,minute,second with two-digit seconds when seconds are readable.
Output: 7,03
